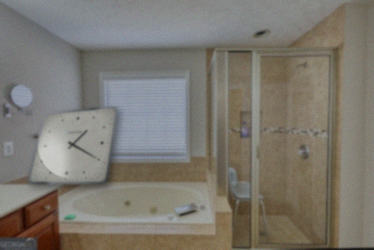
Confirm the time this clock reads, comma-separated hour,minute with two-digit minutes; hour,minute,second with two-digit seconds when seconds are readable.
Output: 1,20
